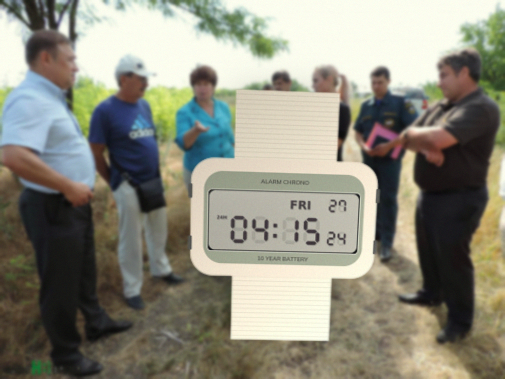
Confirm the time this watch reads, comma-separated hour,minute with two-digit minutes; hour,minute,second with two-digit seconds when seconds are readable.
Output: 4,15,24
